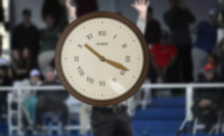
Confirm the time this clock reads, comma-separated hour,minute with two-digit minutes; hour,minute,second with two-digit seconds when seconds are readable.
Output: 10,19
